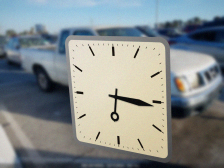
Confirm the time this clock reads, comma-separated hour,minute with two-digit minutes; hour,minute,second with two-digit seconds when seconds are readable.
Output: 6,16
